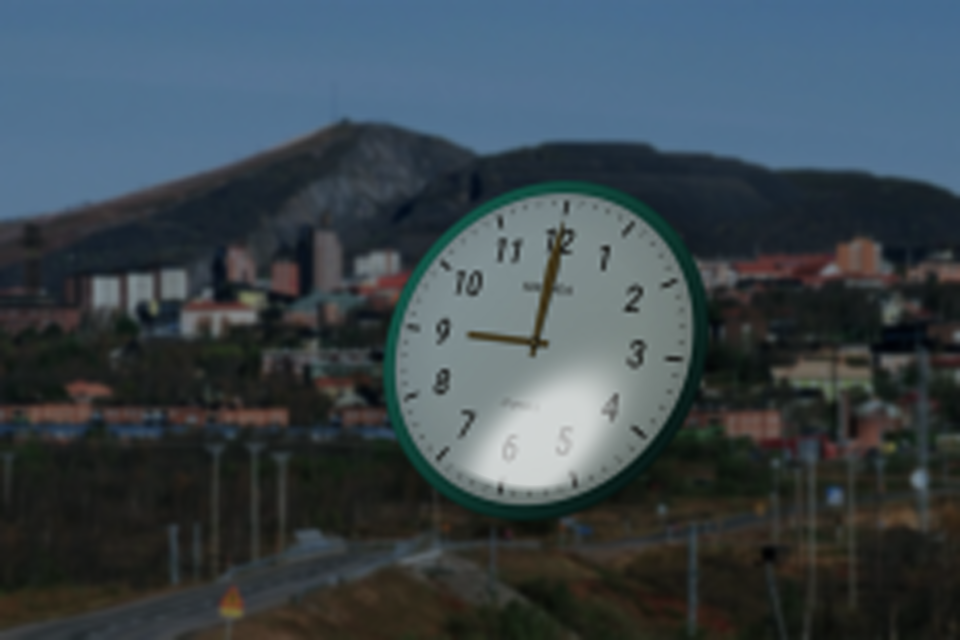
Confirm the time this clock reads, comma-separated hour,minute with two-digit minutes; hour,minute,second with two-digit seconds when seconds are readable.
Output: 9,00
